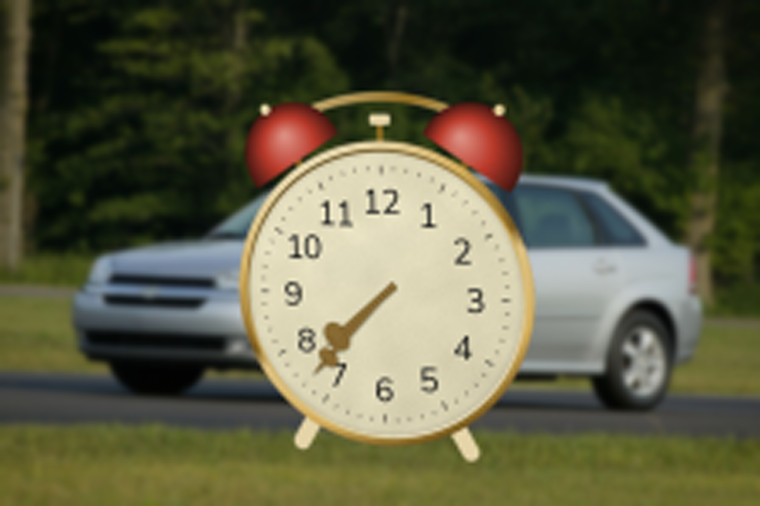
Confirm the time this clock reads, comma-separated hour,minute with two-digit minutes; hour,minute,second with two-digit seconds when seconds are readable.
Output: 7,37
